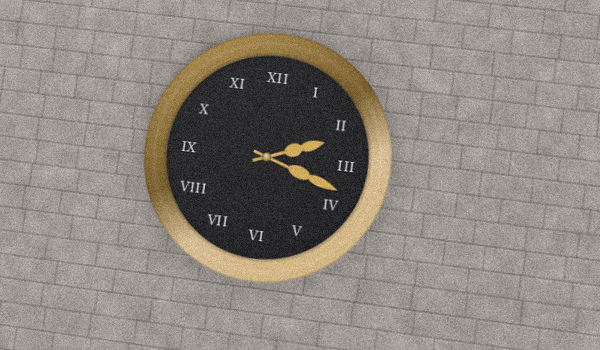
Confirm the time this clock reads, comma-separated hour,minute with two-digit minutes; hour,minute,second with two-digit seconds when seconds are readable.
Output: 2,18
